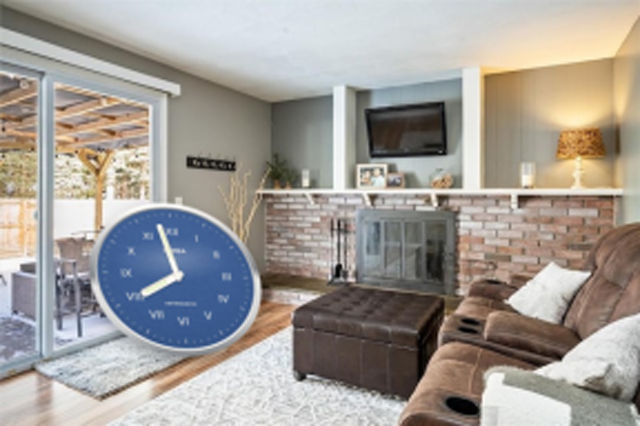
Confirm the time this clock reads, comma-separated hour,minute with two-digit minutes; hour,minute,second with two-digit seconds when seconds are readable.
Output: 7,58
